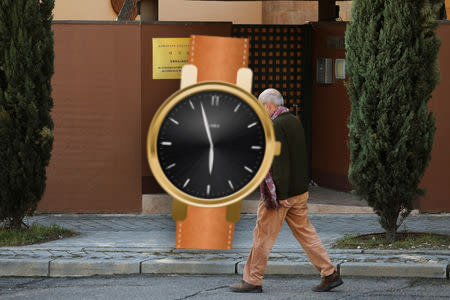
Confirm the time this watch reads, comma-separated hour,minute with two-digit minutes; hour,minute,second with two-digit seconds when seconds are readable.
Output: 5,57
